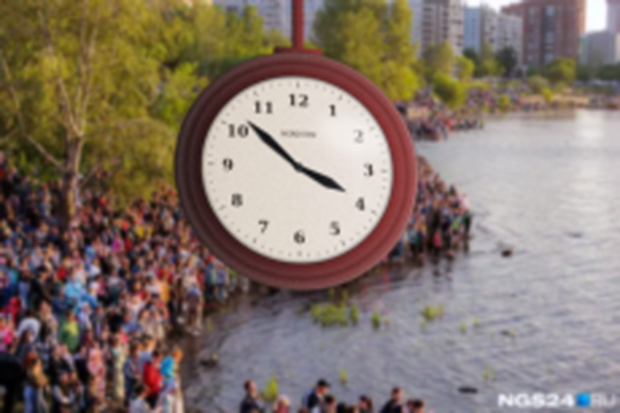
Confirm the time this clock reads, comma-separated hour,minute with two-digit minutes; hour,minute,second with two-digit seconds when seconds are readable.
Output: 3,52
